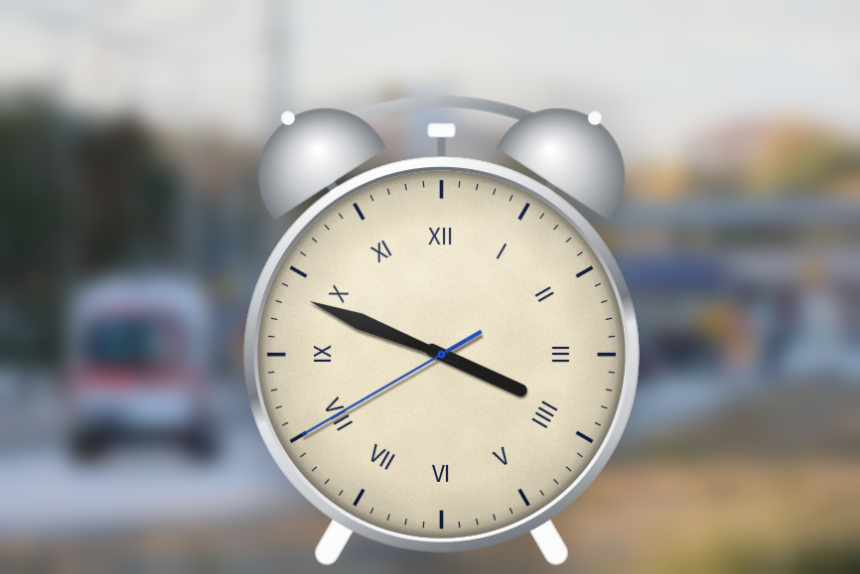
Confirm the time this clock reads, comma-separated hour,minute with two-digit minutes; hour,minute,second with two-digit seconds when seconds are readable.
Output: 3,48,40
